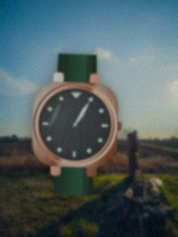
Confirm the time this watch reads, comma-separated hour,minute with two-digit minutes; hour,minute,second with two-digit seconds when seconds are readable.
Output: 1,05
